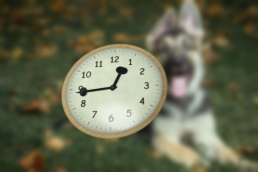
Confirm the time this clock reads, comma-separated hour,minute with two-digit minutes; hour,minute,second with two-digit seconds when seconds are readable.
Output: 12,44
